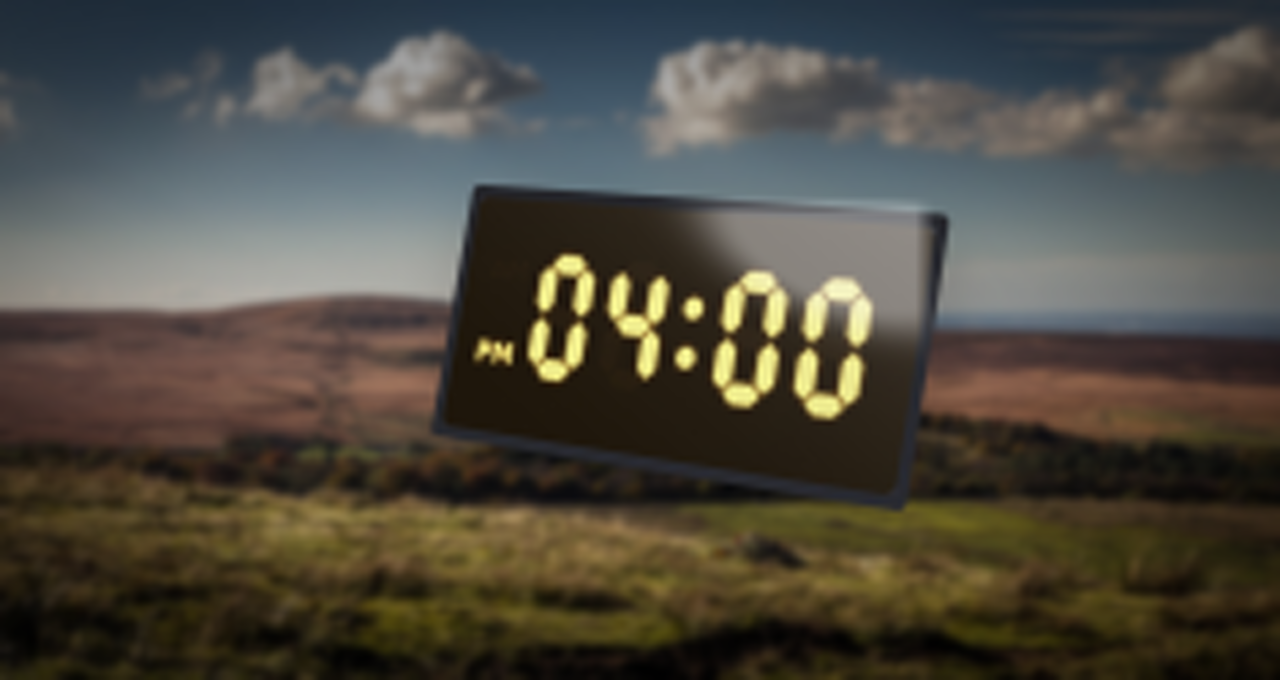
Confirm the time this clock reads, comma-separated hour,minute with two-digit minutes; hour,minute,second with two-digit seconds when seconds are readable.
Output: 4,00
